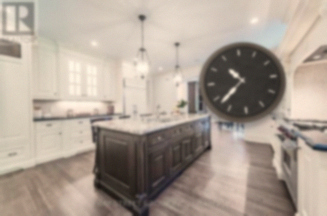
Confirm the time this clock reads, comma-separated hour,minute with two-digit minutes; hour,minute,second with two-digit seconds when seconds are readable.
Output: 10,38
